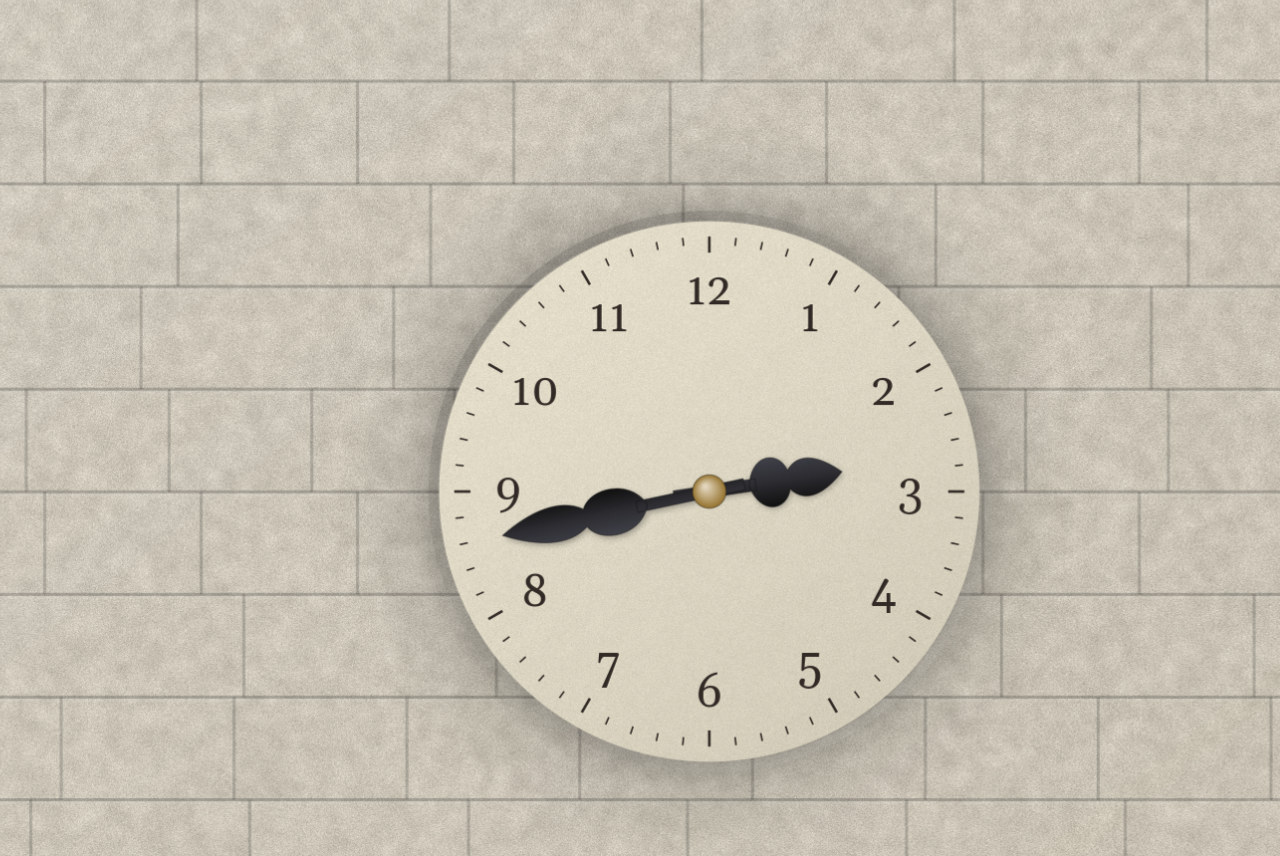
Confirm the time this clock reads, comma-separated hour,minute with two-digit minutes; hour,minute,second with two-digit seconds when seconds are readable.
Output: 2,43
